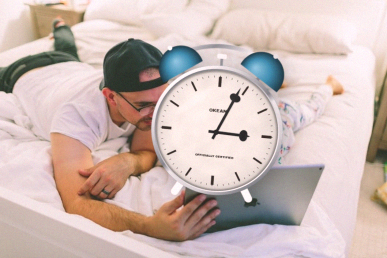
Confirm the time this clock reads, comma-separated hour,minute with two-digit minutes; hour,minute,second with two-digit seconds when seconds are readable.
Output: 3,04
